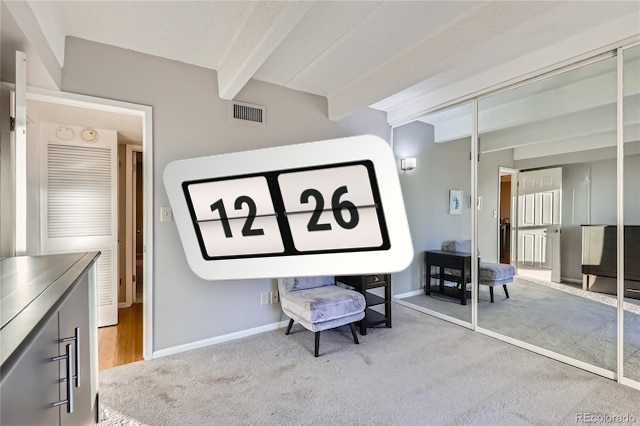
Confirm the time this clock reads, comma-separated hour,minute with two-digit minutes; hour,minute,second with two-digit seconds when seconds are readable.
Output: 12,26
